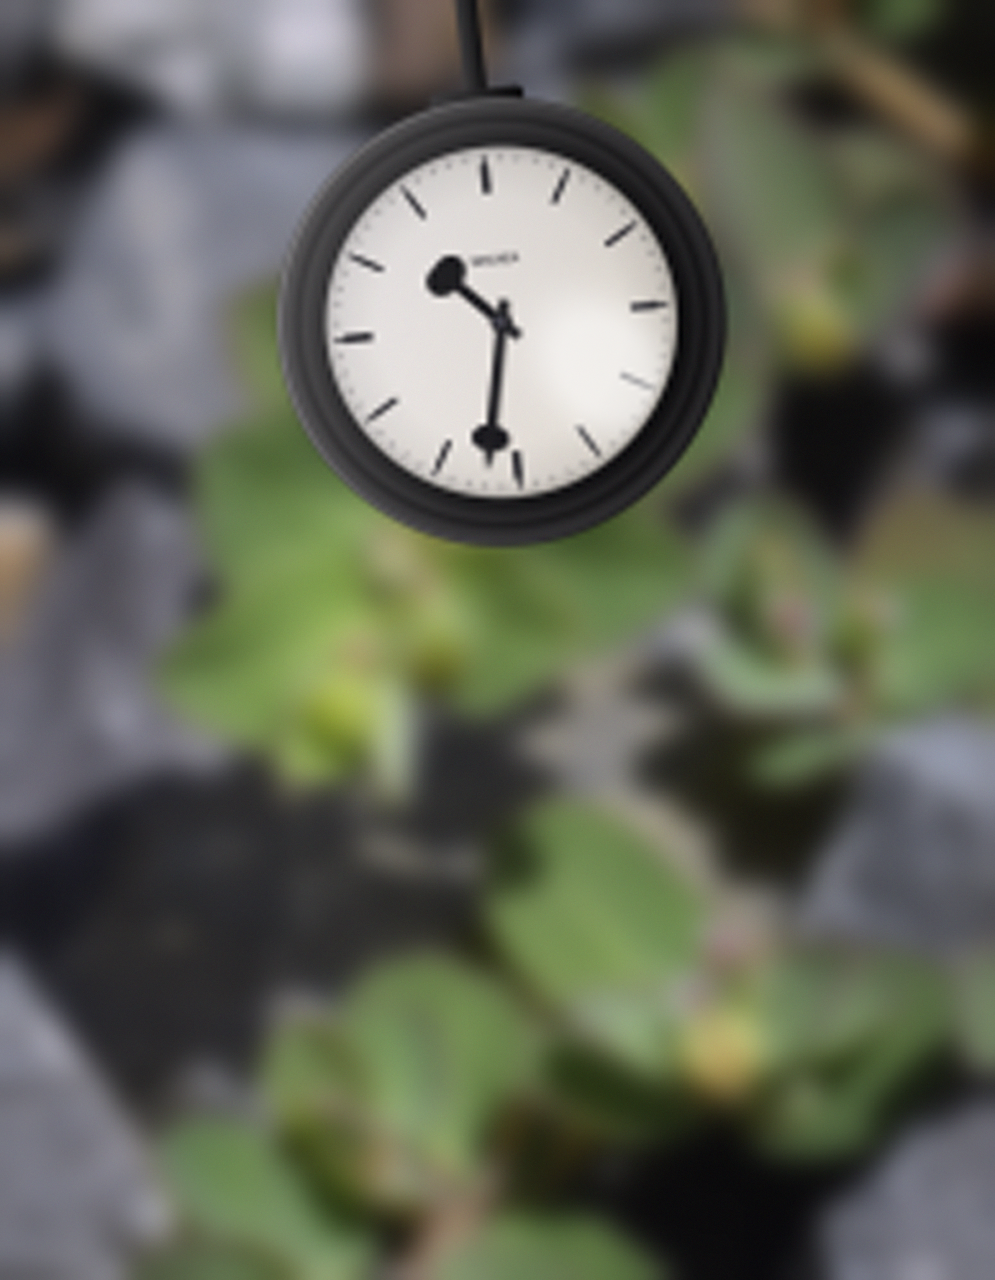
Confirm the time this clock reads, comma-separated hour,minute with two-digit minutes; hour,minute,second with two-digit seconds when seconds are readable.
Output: 10,32
